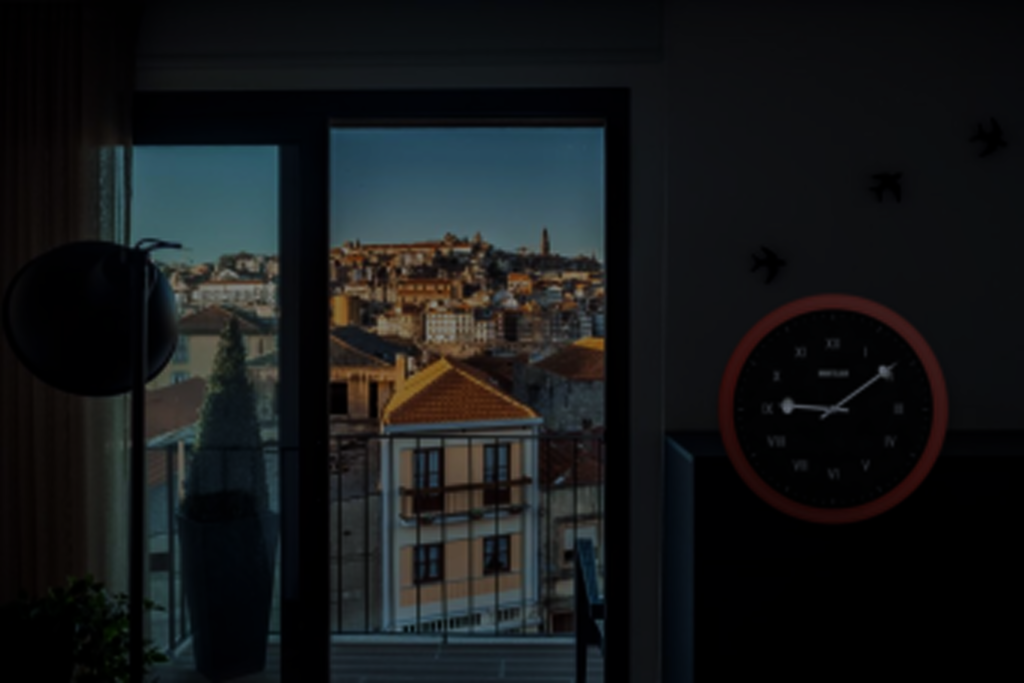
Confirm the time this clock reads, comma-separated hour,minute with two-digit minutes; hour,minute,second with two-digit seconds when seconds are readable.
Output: 9,09
